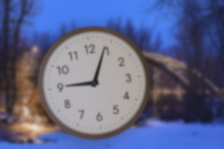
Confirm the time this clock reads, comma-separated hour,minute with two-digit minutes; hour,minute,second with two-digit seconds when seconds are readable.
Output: 9,04
